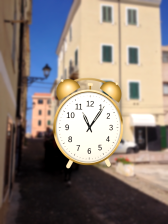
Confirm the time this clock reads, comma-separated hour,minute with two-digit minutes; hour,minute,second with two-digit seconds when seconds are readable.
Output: 11,06
